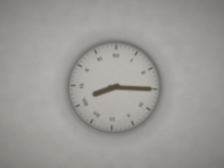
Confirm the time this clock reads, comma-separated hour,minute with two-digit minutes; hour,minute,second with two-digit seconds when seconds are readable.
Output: 8,15
